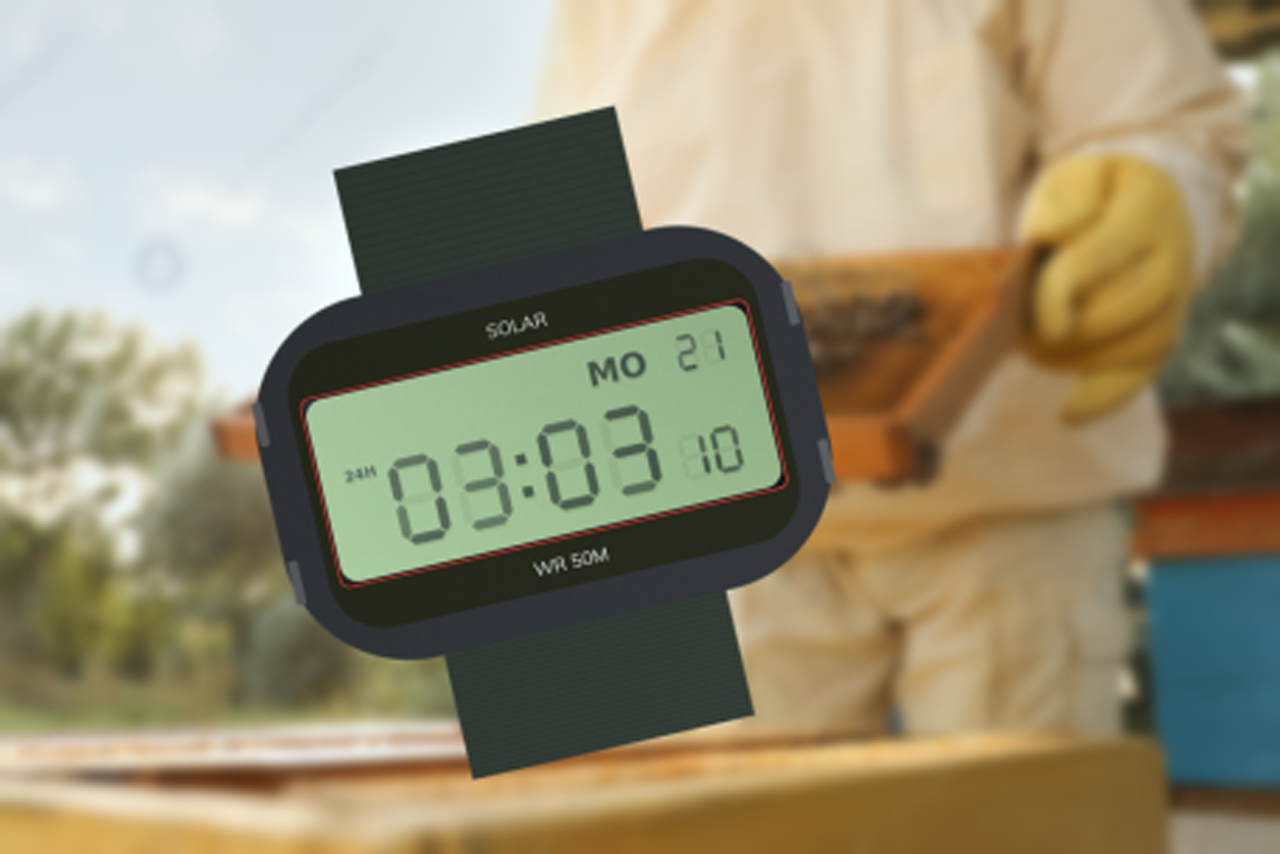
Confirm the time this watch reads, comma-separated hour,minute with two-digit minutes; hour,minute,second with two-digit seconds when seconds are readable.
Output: 3,03,10
